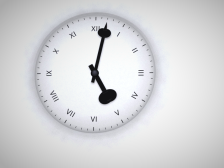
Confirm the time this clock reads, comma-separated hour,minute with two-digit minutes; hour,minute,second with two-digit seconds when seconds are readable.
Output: 5,02
